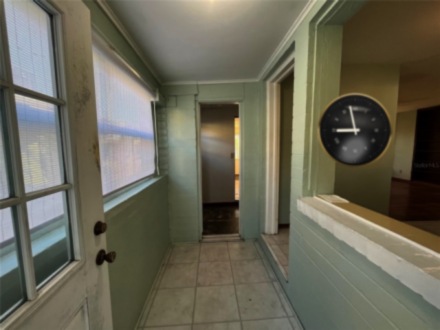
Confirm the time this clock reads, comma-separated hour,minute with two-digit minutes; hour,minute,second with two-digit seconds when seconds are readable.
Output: 8,58
